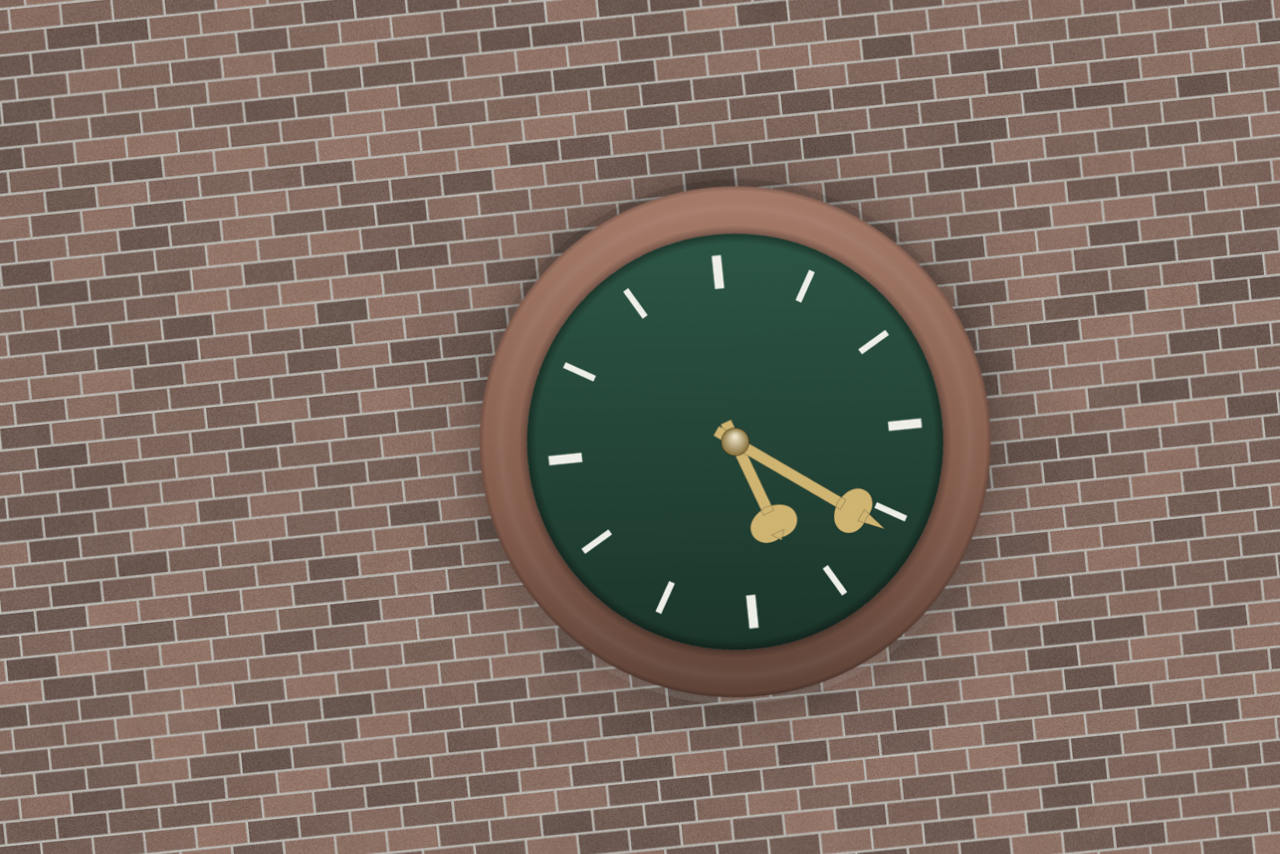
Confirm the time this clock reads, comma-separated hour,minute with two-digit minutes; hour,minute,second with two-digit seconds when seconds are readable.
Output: 5,21
